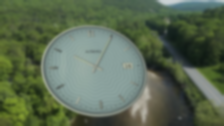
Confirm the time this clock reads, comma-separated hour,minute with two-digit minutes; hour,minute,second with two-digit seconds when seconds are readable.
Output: 10,05
